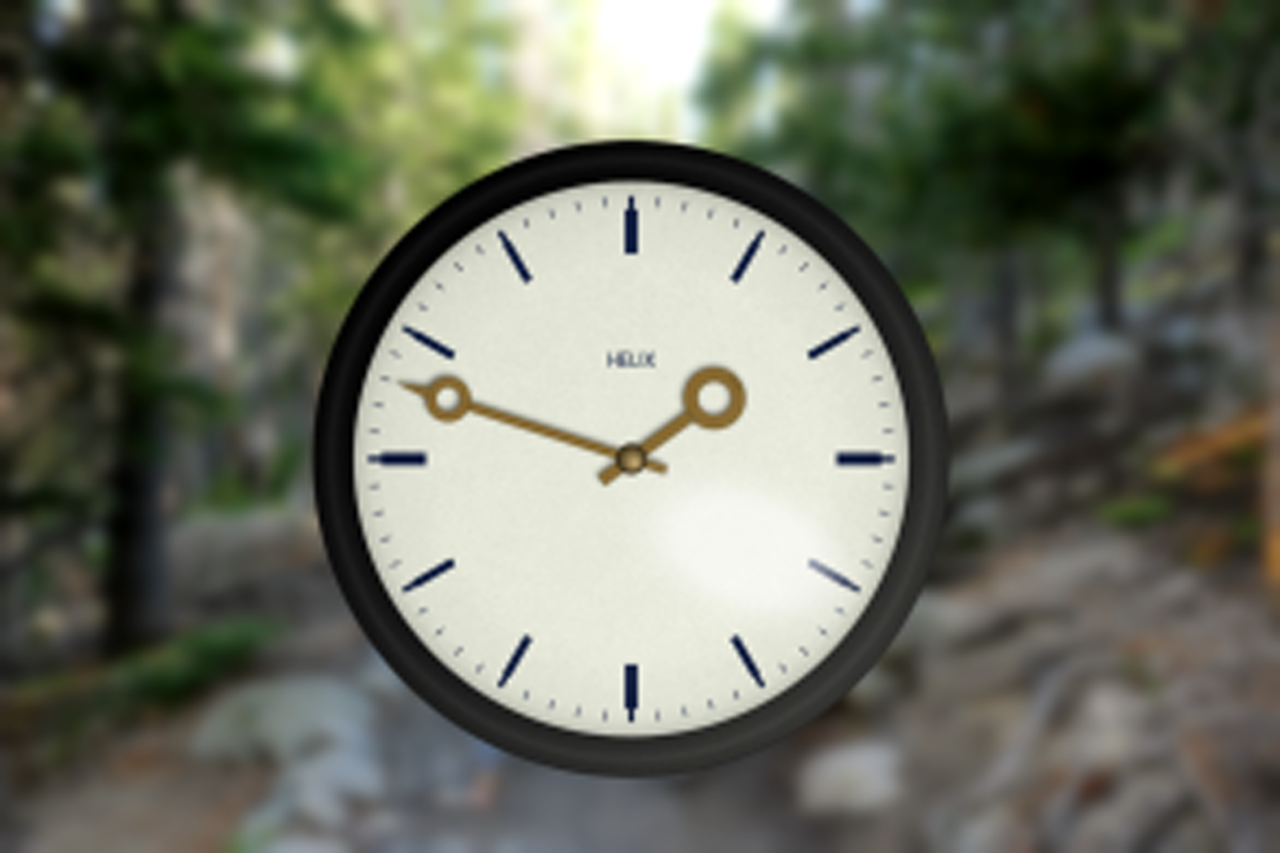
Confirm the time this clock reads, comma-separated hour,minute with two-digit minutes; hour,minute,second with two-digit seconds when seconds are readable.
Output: 1,48
